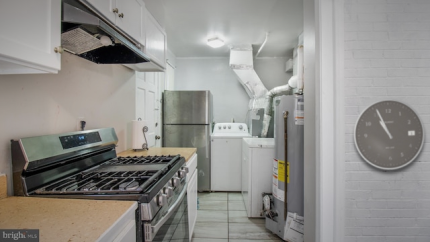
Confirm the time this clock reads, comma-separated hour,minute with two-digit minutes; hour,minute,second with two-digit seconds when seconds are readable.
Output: 10,56
